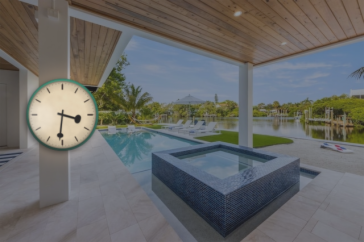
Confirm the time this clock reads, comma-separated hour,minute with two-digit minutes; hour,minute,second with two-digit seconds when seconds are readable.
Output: 3,31
